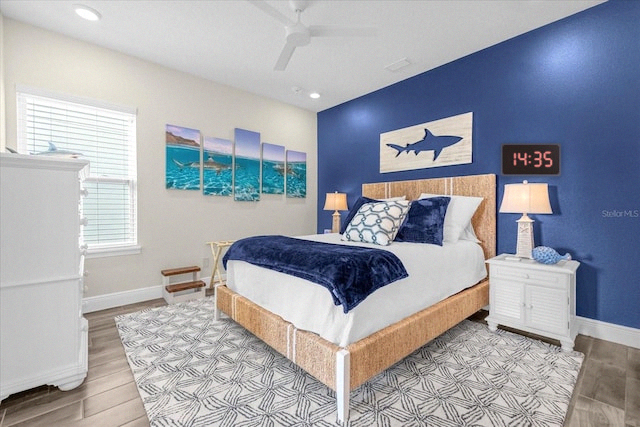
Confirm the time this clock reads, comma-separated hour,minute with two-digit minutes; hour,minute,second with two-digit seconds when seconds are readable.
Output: 14,35
